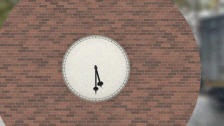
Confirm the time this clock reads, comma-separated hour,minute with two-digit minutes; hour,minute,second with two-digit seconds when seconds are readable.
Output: 5,30
